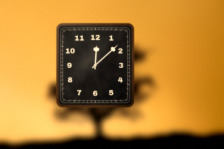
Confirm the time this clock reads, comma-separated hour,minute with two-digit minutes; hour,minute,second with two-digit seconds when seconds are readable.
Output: 12,08
